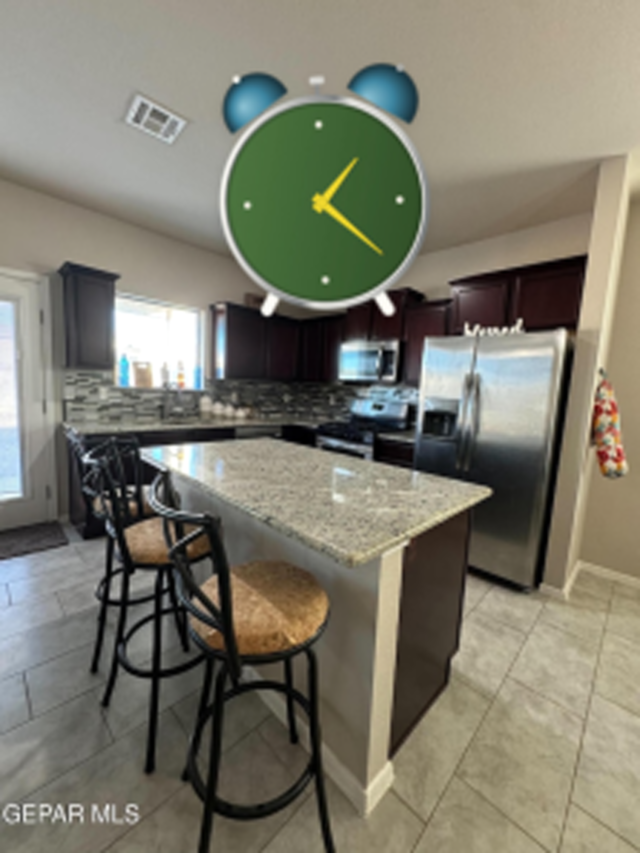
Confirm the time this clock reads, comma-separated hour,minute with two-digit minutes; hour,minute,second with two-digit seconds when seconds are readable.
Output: 1,22
